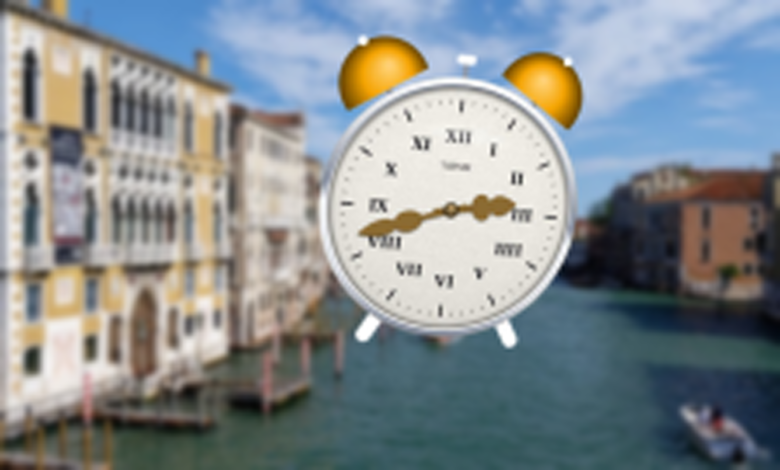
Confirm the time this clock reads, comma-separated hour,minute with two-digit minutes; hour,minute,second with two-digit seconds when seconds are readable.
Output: 2,42
